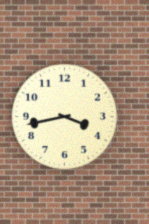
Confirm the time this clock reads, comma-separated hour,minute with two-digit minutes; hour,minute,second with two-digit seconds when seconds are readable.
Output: 3,43
